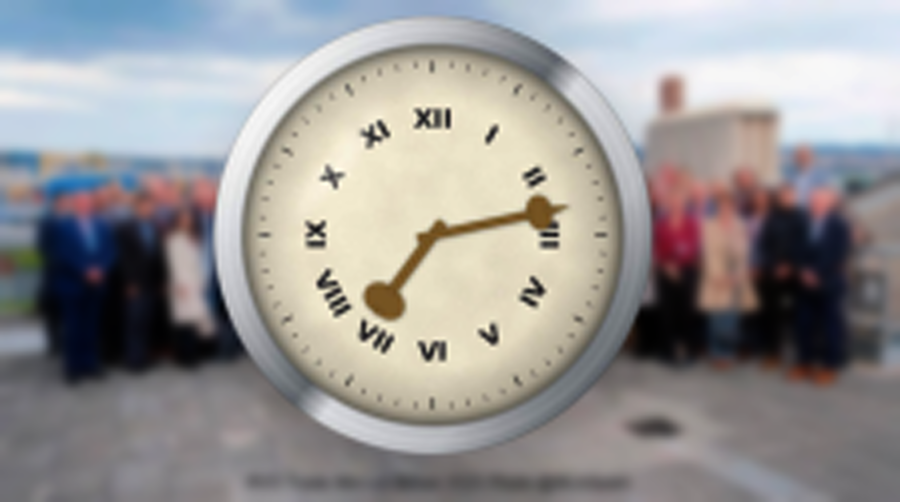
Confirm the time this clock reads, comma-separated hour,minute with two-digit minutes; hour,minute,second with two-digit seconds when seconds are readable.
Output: 7,13
